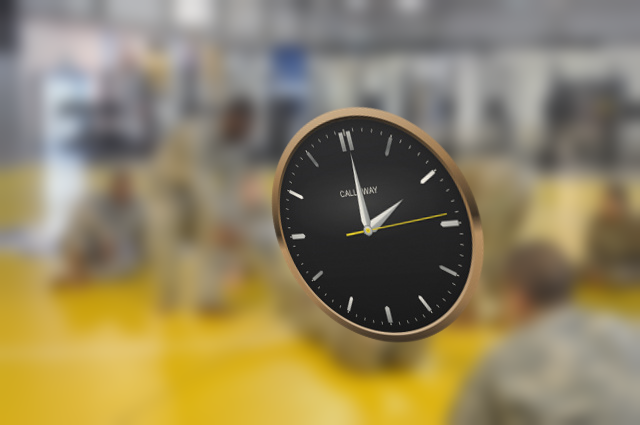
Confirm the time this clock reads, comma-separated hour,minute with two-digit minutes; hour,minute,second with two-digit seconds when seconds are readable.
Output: 2,00,14
